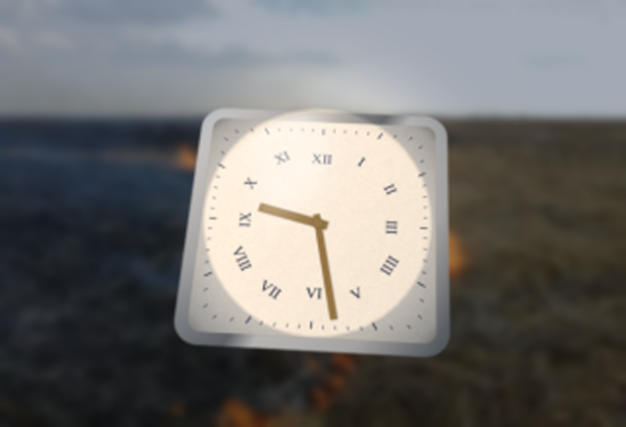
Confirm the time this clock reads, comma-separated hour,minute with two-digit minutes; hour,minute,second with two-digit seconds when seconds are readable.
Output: 9,28
